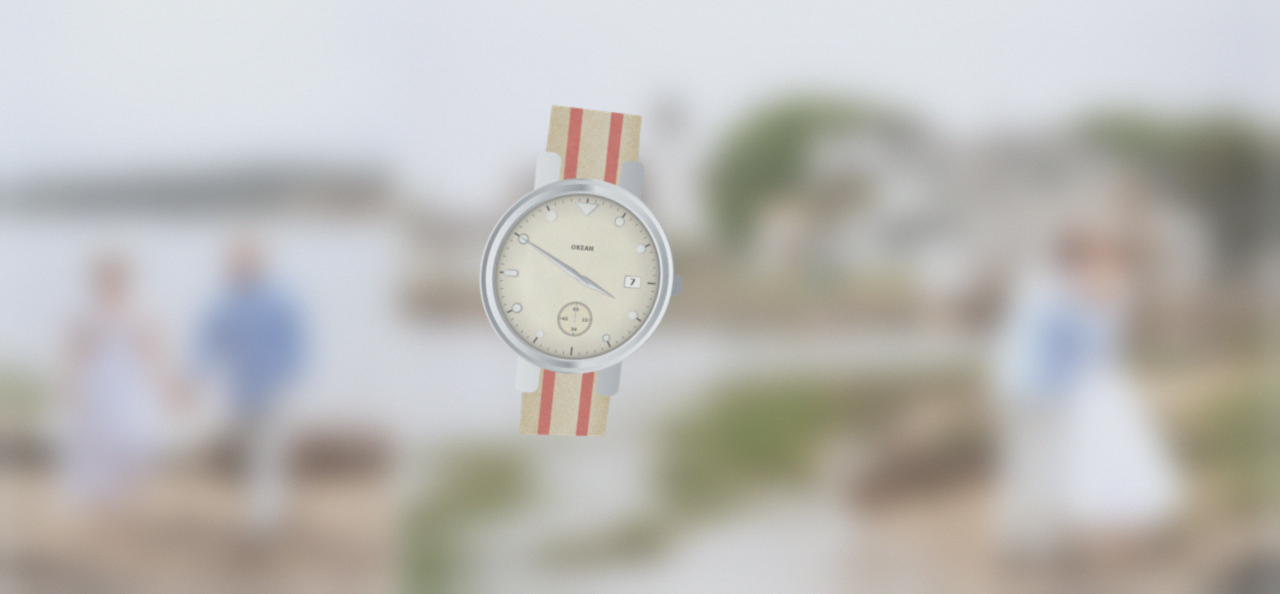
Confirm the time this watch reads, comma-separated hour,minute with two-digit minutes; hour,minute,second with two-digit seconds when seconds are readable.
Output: 3,50
